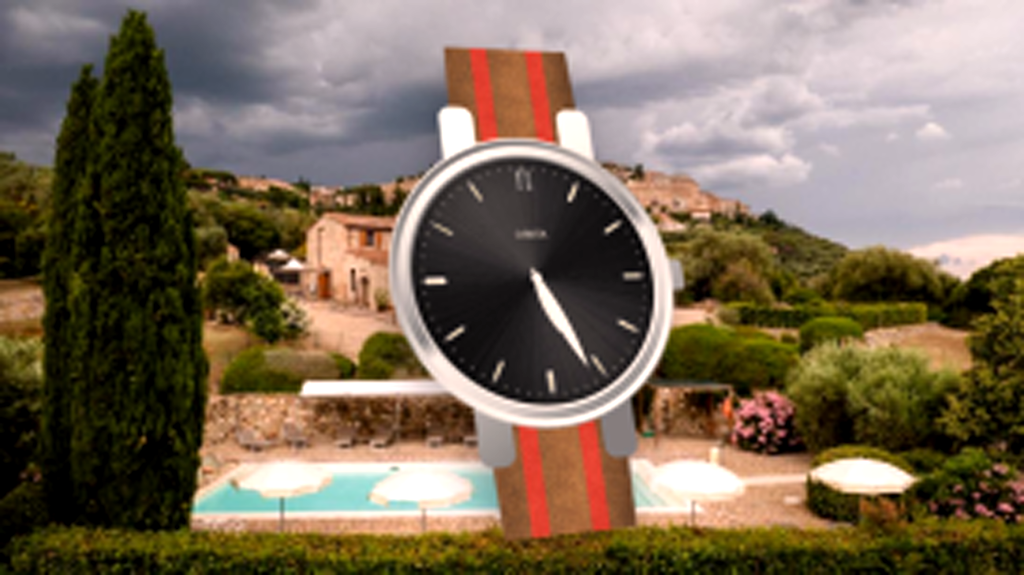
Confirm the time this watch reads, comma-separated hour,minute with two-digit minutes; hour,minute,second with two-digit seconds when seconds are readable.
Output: 5,26
